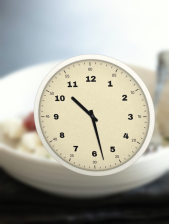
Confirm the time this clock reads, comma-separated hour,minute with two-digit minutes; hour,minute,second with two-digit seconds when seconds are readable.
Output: 10,28
